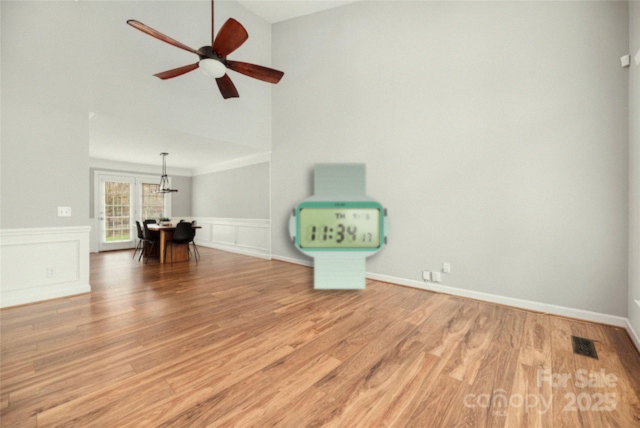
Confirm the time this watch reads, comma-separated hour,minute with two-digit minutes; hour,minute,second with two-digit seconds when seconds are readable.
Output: 11,34
